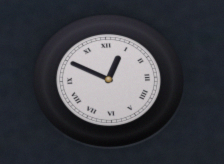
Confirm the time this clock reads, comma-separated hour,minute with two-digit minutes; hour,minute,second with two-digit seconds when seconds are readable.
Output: 12,50
